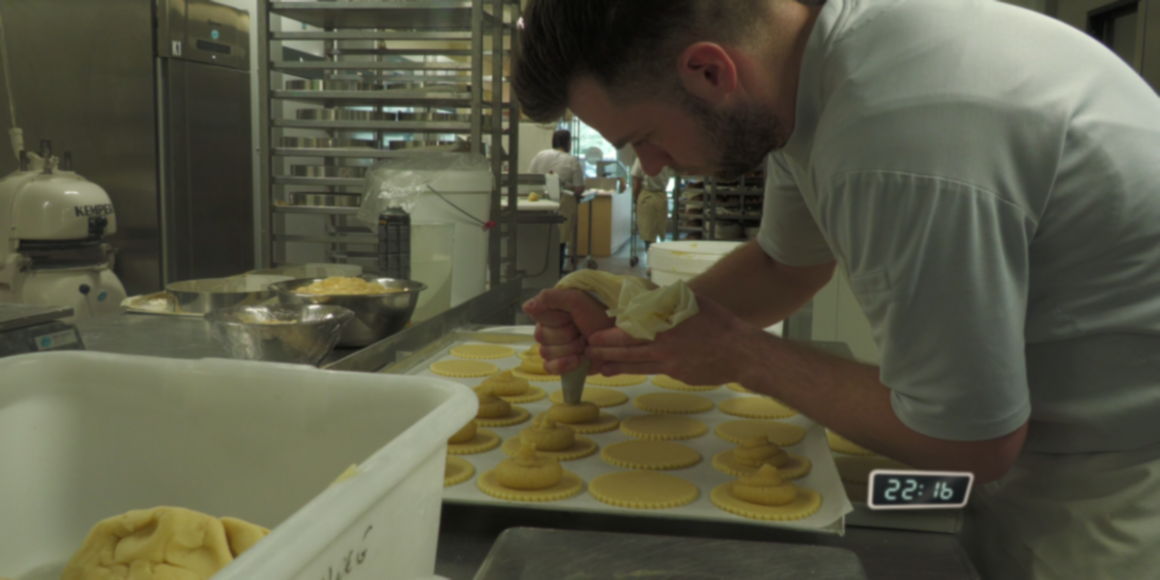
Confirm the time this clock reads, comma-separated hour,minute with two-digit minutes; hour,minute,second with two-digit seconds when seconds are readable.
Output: 22,16
